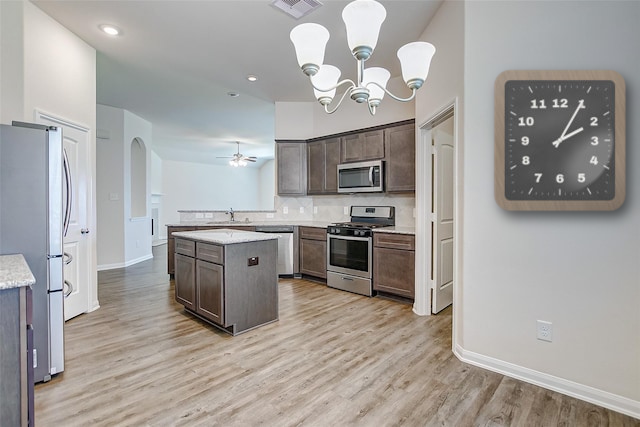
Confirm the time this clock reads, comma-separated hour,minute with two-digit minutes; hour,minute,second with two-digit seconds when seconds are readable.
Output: 2,05
